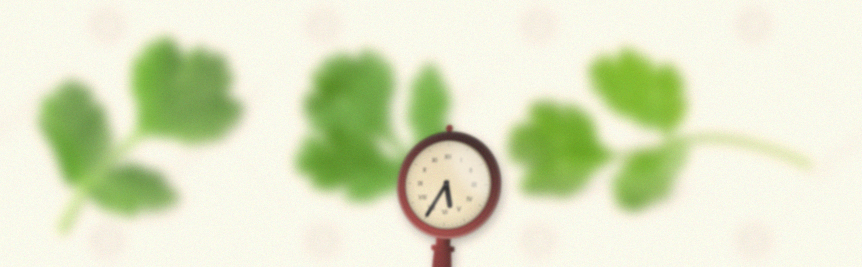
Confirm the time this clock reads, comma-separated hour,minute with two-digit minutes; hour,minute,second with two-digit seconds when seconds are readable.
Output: 5,35
